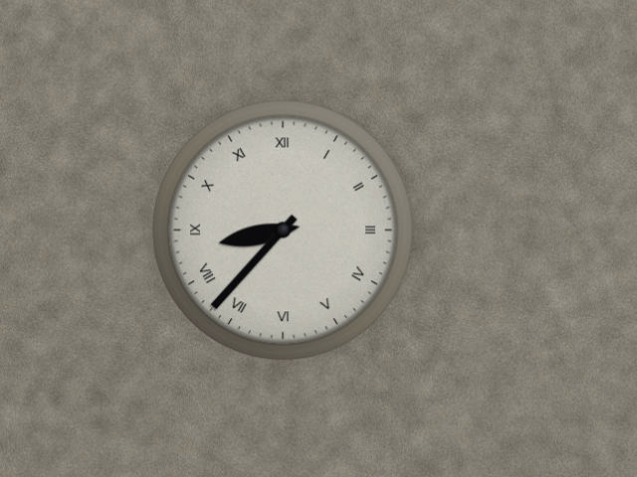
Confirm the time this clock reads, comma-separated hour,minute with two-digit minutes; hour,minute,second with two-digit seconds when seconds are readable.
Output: 8,37
